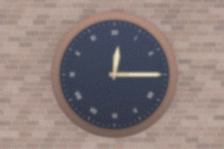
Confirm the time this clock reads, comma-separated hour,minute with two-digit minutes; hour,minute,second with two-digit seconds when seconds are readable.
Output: 12,15
